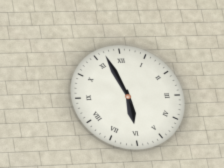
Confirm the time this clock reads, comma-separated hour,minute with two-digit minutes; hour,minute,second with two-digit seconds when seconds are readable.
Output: 5,57
